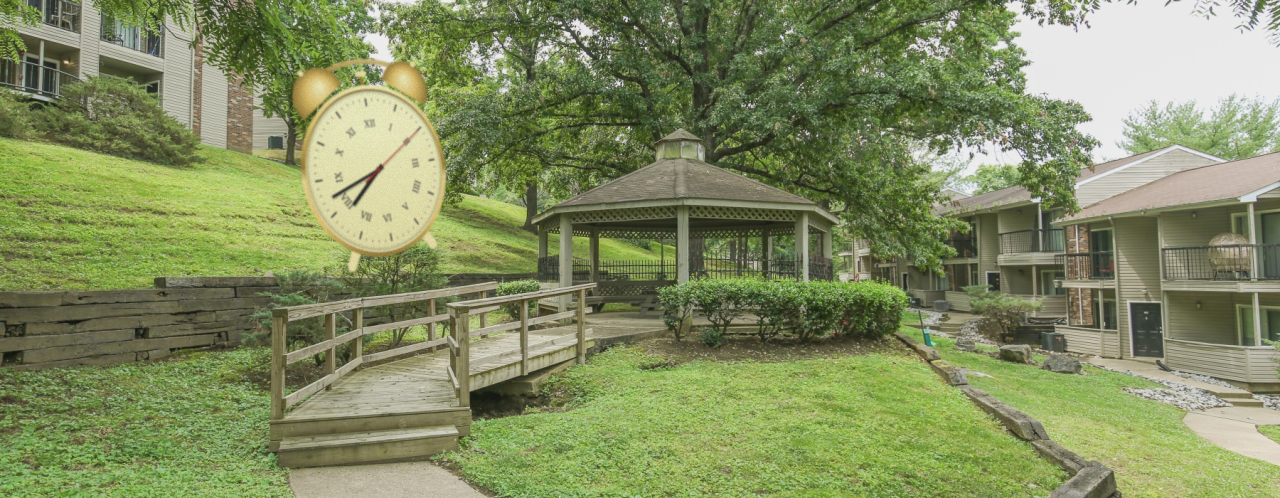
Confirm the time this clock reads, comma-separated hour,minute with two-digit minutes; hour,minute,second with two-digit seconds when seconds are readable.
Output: 7,42,10
